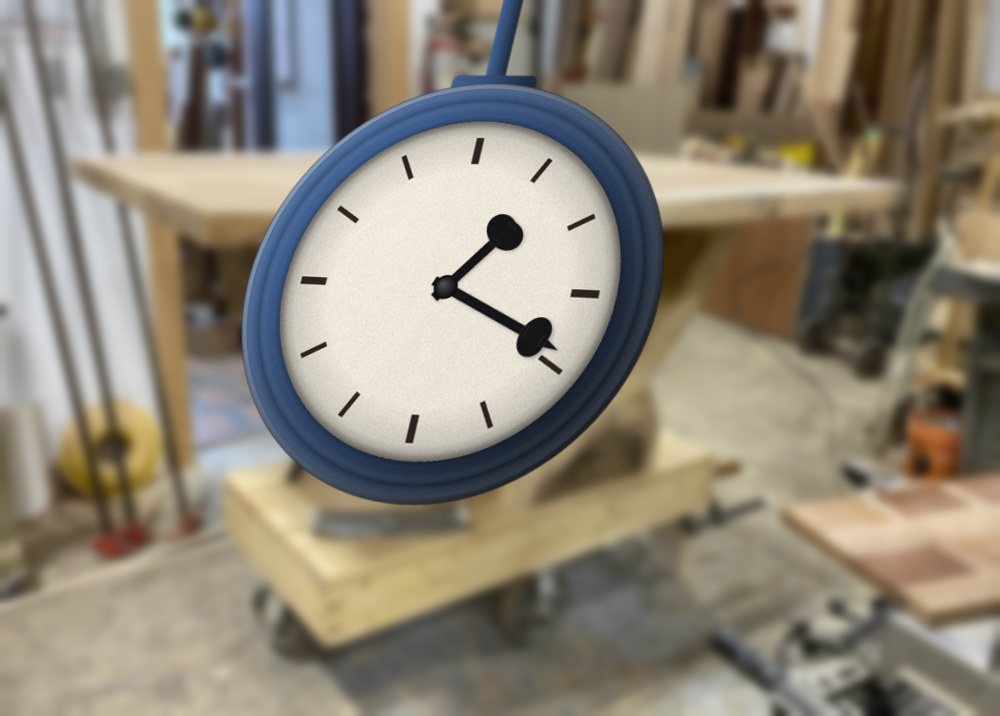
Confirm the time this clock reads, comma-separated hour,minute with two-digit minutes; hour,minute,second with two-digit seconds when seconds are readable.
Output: 1,19
